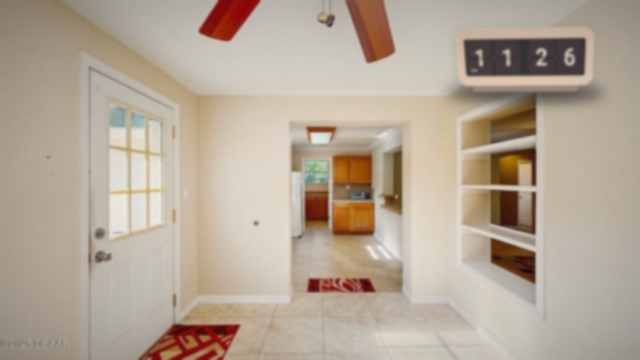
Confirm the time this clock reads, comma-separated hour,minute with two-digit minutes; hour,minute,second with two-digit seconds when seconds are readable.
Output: 11,26
